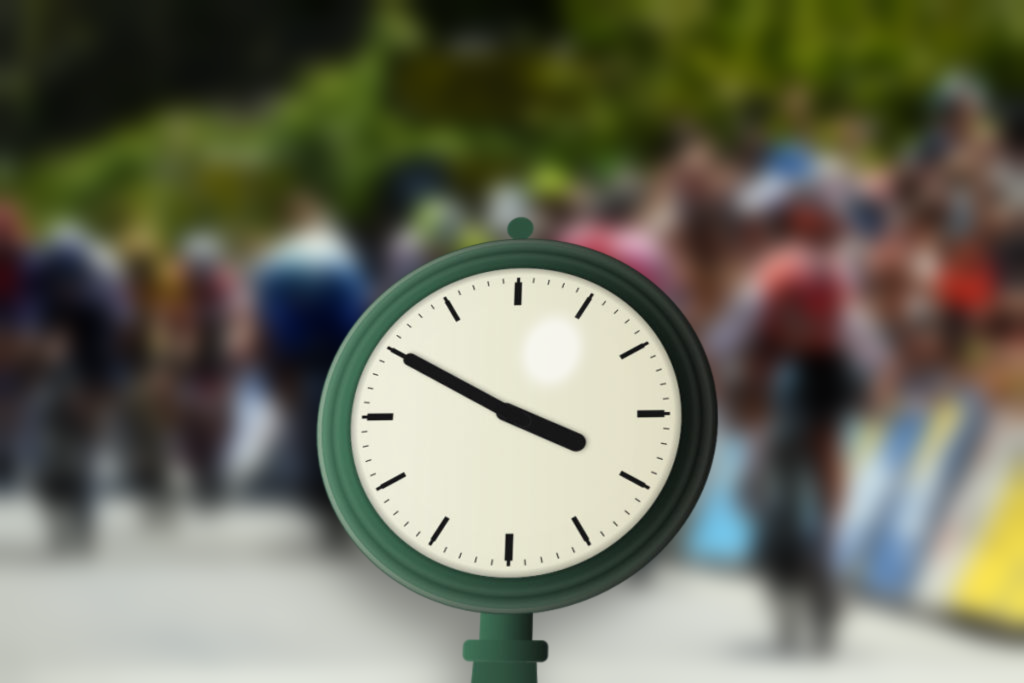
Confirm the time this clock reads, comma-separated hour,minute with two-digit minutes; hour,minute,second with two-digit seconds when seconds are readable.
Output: 3,50
